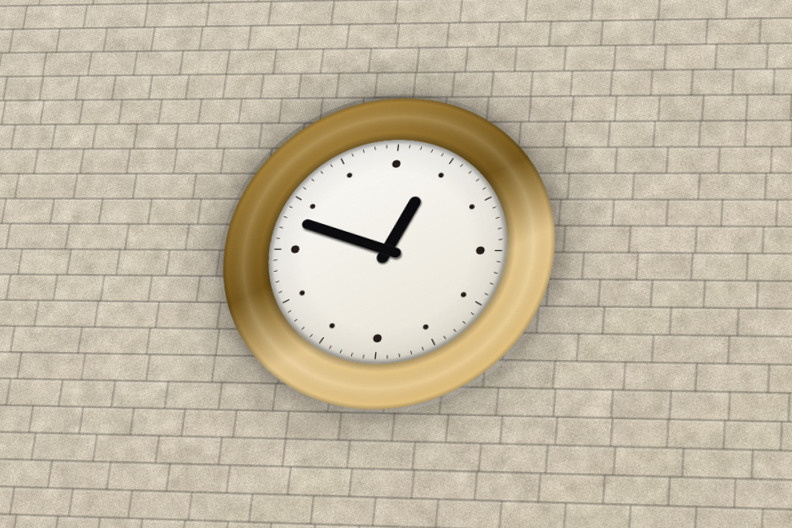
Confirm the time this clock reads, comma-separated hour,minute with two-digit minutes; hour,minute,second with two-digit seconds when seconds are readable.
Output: 12,48
